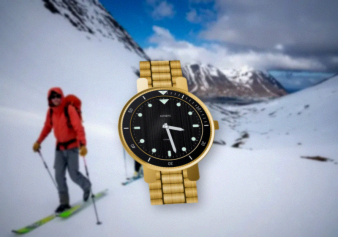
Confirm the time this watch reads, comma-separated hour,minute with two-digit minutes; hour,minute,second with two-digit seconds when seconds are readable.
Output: 3,28
